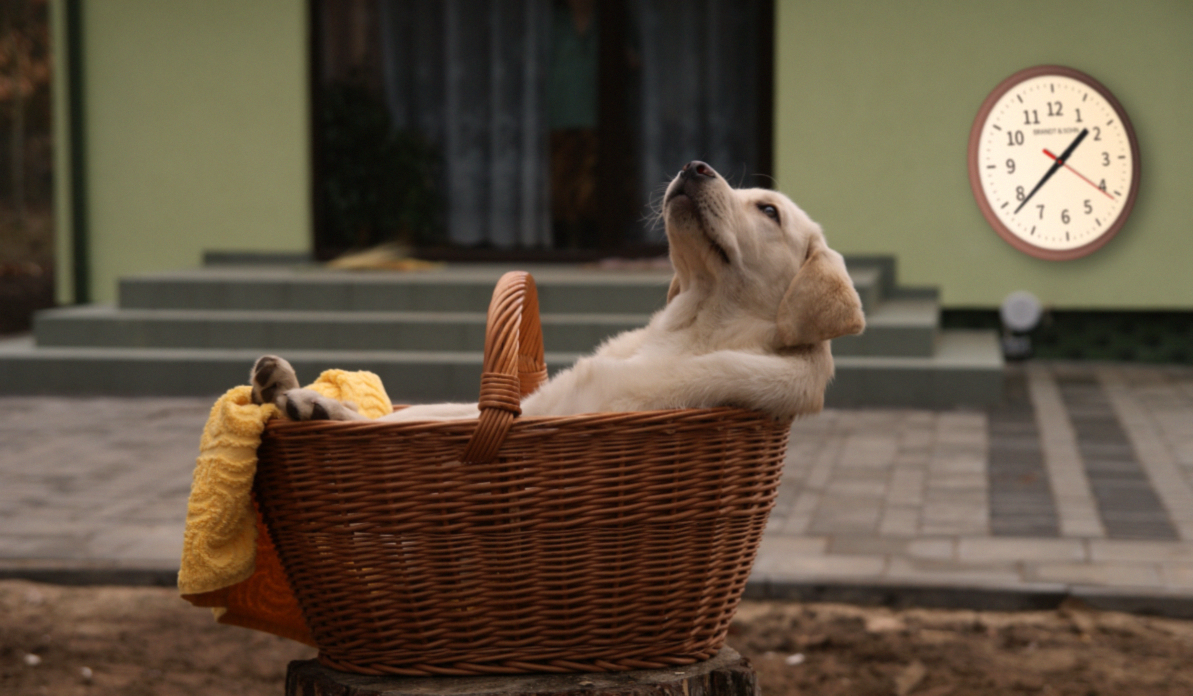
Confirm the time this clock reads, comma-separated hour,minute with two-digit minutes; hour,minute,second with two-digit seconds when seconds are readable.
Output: 1,38,21
